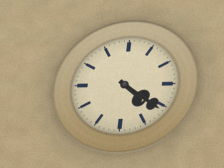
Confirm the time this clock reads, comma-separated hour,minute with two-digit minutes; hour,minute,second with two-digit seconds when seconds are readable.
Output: 4,21
